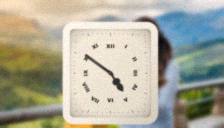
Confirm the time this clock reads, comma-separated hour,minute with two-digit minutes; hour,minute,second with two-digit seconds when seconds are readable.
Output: 4,51
